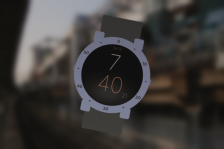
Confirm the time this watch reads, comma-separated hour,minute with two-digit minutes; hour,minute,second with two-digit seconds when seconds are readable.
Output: 7,40
